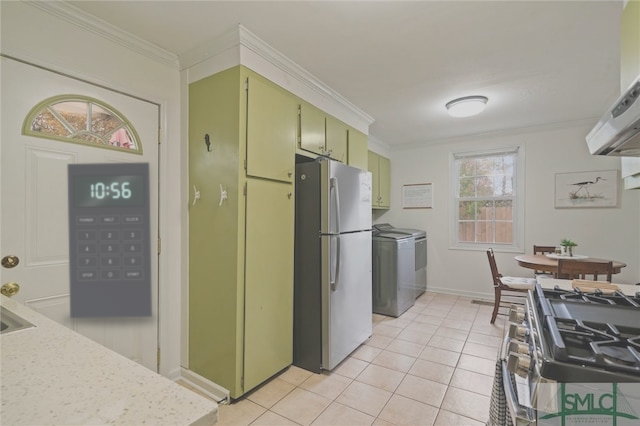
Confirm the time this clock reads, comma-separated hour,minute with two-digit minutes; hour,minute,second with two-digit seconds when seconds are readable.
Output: 10,56
